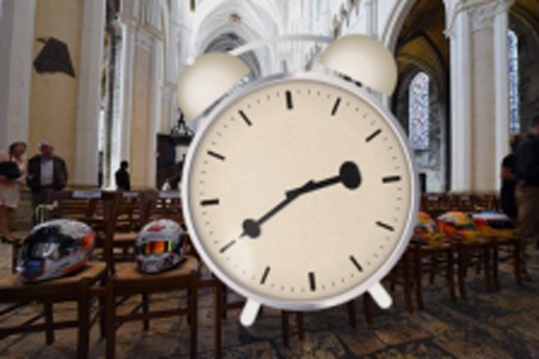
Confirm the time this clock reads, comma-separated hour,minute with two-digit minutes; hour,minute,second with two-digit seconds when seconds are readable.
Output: 2,40
